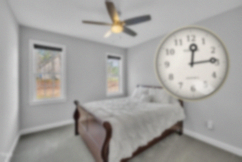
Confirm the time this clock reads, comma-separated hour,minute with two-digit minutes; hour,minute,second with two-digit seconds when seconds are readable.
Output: 12,14
